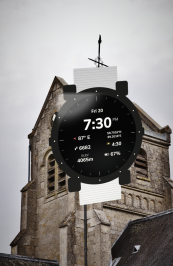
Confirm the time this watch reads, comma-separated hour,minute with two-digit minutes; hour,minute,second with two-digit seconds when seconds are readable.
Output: 7,30
